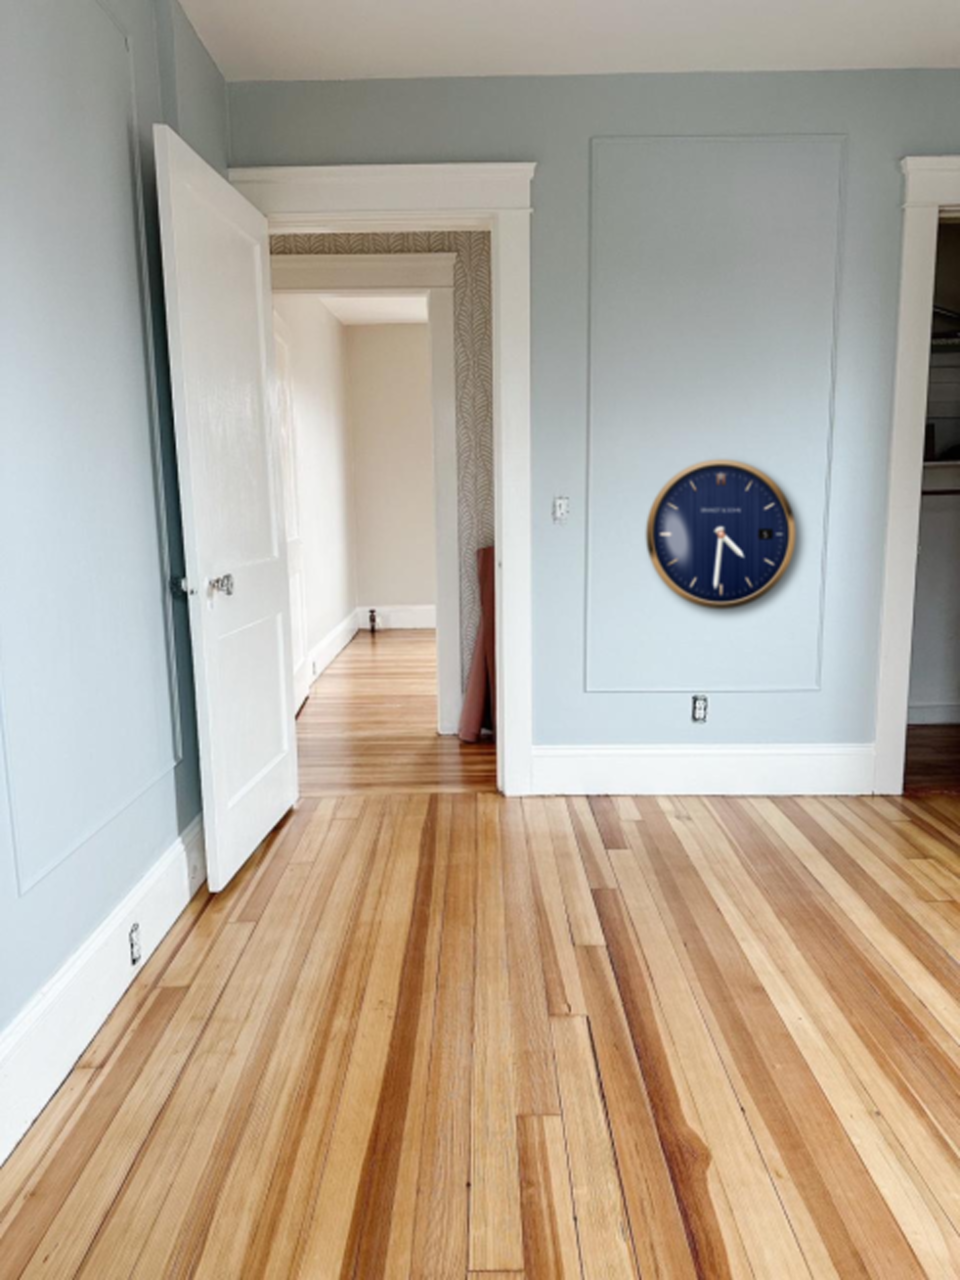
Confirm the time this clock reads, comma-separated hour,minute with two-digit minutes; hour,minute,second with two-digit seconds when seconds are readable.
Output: 4,31
